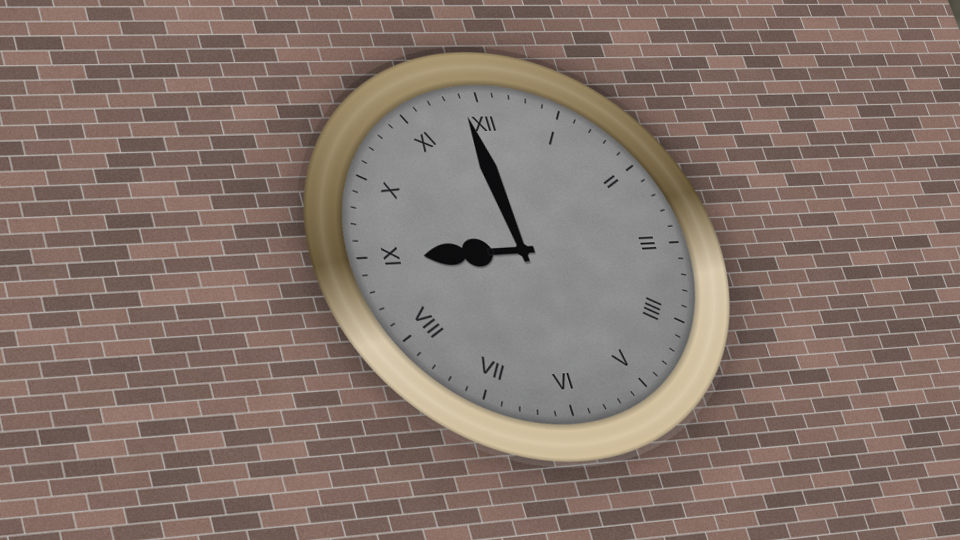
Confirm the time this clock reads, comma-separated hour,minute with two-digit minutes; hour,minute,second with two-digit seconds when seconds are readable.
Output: 8,59
